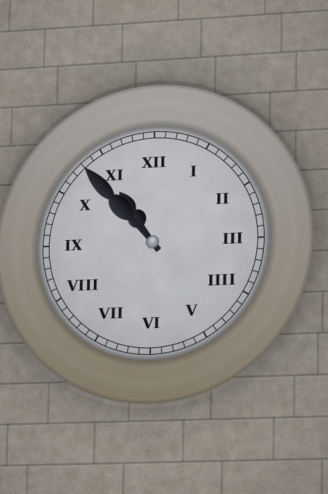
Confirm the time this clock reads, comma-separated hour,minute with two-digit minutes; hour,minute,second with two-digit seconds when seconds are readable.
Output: 10,53
